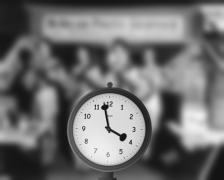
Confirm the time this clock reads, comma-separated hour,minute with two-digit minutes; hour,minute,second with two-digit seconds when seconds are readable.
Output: 3,58
